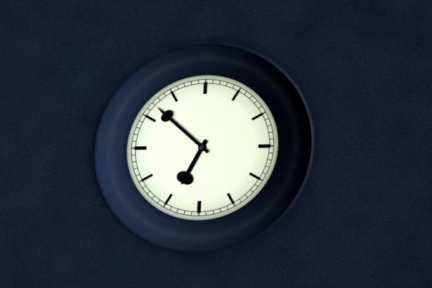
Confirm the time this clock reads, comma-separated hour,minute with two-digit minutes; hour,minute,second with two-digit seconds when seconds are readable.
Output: 6,52
